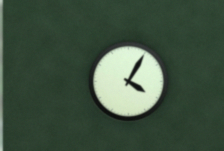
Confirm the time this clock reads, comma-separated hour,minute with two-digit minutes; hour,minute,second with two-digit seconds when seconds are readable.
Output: 4,05
